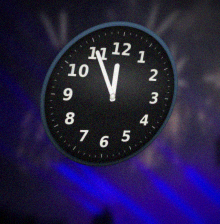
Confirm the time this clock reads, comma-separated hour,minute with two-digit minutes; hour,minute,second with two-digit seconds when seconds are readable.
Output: 11,55
